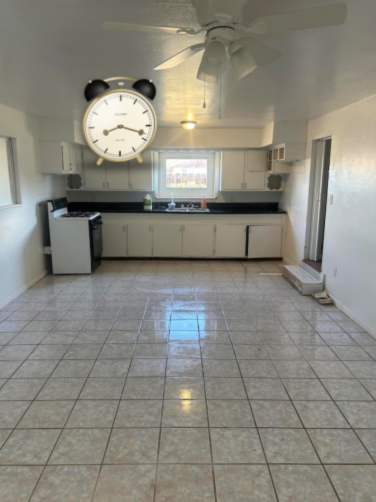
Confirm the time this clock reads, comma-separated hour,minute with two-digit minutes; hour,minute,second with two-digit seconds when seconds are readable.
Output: 8,18
